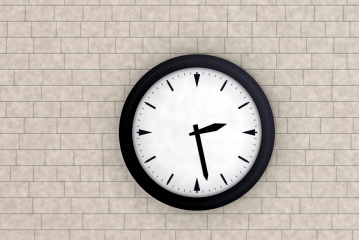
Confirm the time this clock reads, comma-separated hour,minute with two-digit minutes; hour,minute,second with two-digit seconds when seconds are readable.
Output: 2,28
